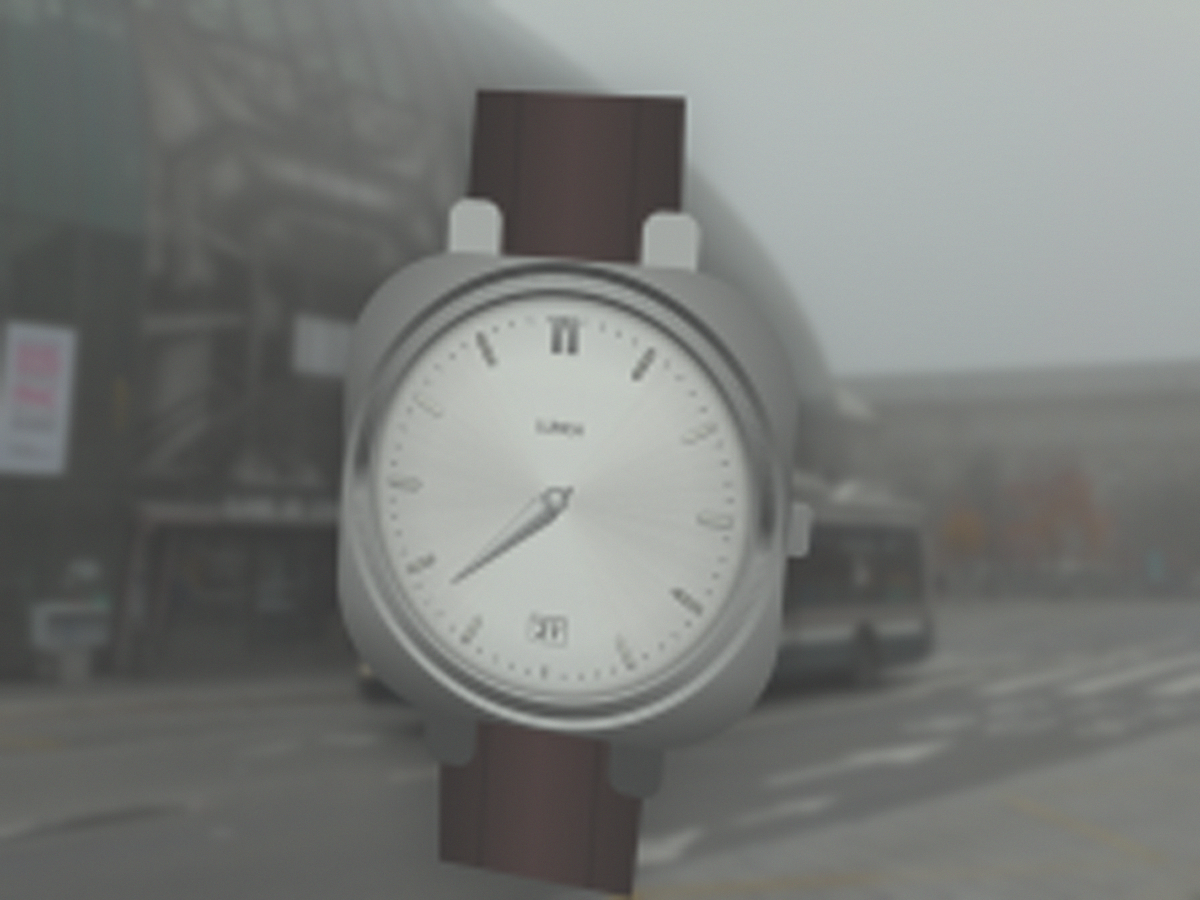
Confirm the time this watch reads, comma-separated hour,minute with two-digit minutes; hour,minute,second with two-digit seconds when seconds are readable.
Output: 7,38
